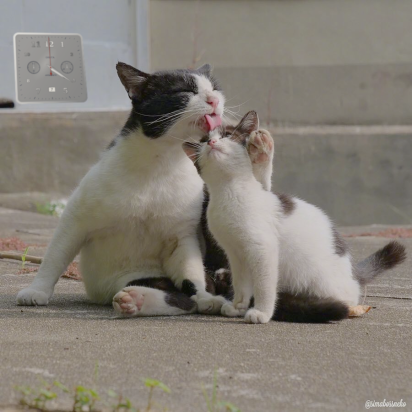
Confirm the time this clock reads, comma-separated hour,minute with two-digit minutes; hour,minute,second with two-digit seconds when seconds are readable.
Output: 4,21
